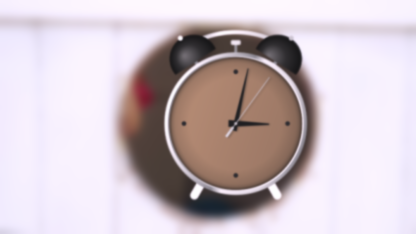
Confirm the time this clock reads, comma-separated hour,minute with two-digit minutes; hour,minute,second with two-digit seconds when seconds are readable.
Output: 3,02,06
